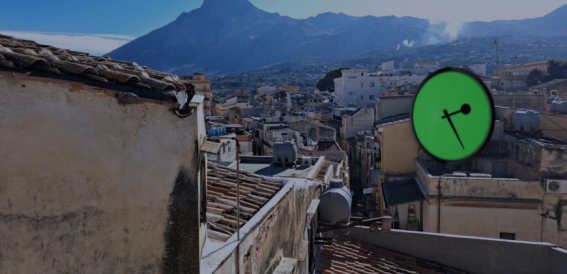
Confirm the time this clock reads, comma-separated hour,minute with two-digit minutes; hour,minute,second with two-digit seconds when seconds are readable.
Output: 2,25
